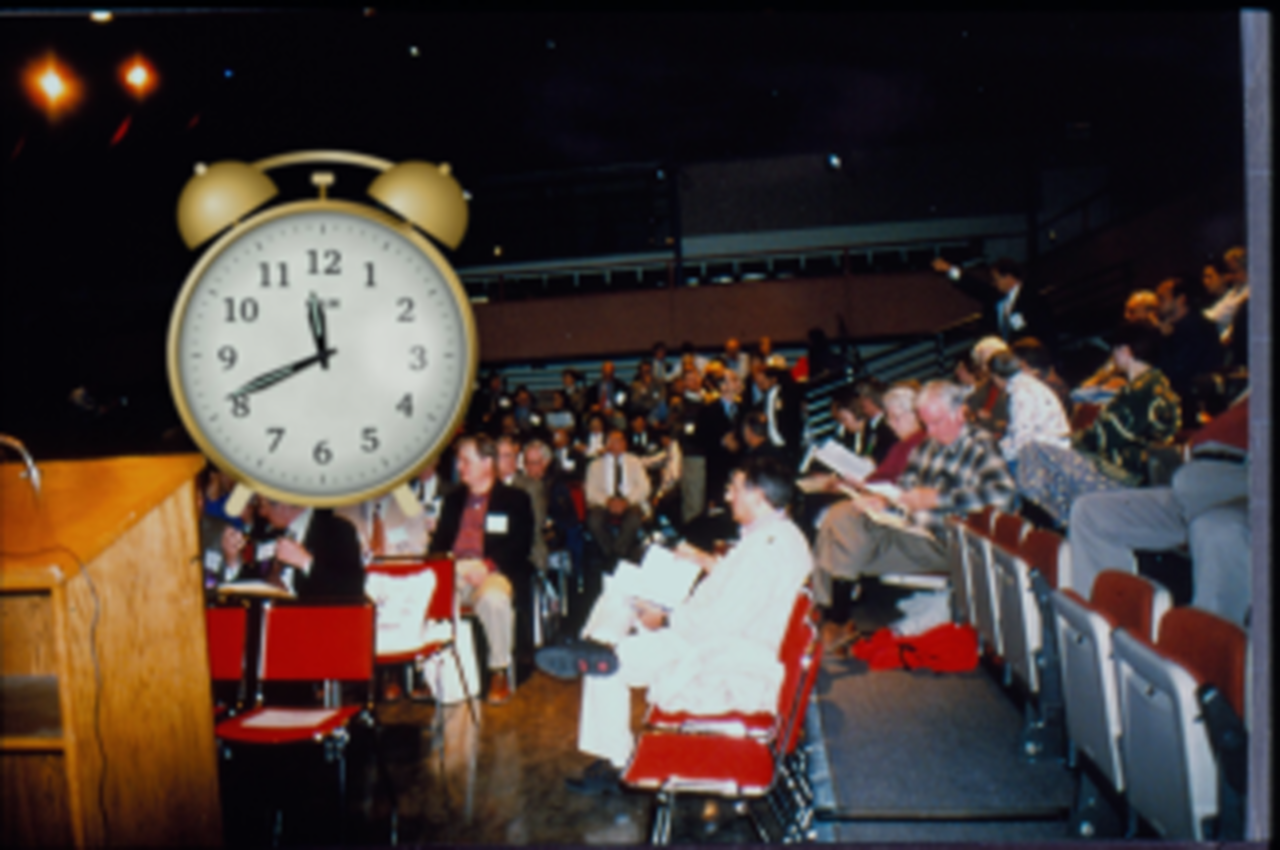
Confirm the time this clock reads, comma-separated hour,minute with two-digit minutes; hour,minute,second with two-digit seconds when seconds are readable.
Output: 11,41
